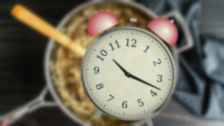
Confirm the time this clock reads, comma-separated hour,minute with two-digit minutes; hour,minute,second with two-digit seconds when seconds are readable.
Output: 10,18
